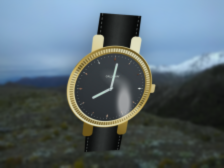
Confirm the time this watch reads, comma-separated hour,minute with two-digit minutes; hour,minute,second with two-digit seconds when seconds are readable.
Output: 8,01
